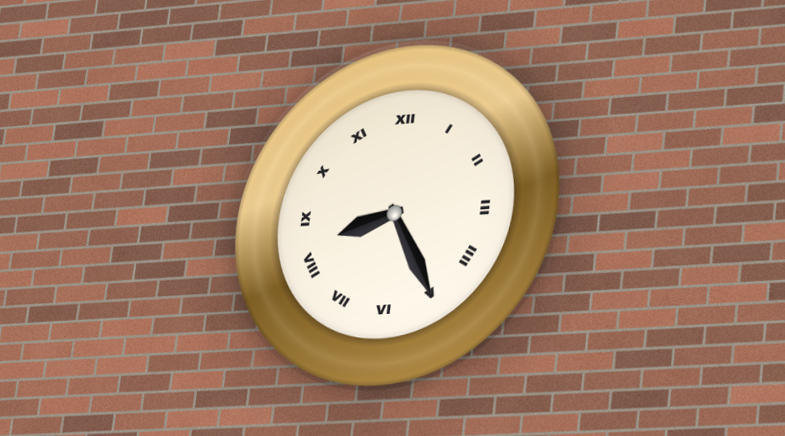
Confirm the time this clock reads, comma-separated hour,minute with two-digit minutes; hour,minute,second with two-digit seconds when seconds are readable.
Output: 8,25
